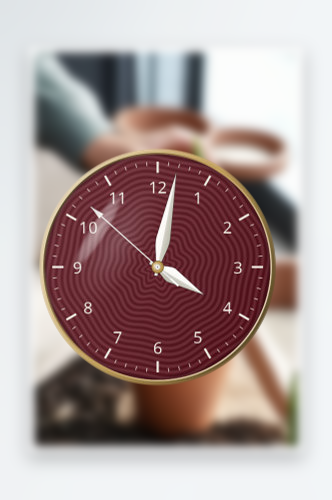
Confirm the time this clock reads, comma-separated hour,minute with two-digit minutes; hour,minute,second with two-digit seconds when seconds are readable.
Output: 4,01,52
